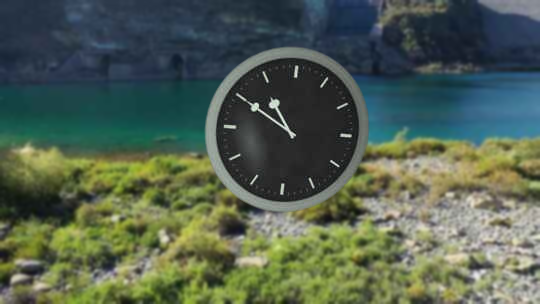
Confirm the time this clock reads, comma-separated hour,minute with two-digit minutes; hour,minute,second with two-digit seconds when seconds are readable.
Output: 10,50
